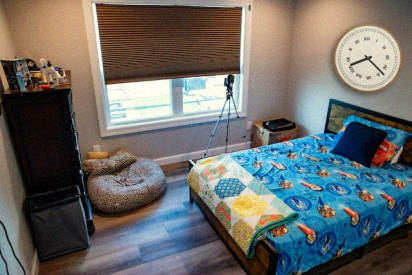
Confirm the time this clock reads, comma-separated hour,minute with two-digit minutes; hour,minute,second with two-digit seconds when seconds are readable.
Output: 8,23
